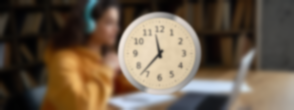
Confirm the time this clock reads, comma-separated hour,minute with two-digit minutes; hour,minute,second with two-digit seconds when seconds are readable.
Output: 11,37
